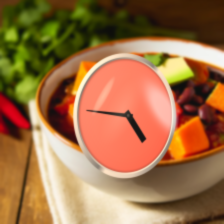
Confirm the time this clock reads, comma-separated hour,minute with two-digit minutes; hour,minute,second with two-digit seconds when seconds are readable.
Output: 4,46
